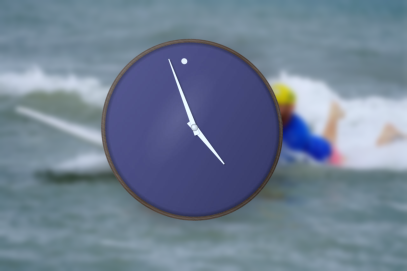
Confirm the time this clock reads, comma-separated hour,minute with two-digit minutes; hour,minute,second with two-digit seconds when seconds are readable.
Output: 4,58
